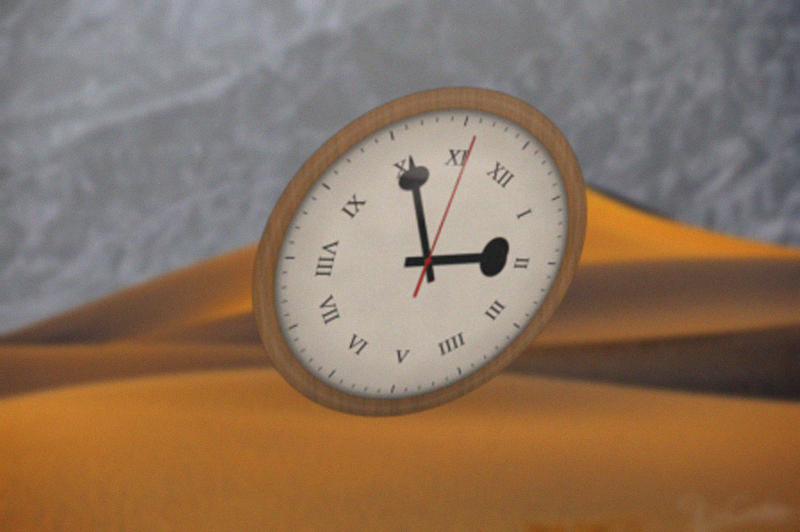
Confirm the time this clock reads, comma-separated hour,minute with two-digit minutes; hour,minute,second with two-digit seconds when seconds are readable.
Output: 1,50,56
